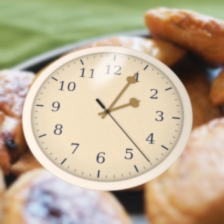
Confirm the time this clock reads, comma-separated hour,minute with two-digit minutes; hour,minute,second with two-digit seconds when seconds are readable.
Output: 2,04,23
